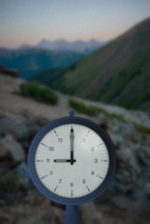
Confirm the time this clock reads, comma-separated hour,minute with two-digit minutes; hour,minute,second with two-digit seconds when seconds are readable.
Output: 9,00
